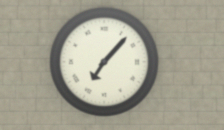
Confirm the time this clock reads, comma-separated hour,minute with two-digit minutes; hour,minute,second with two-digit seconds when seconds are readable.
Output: 7,07
